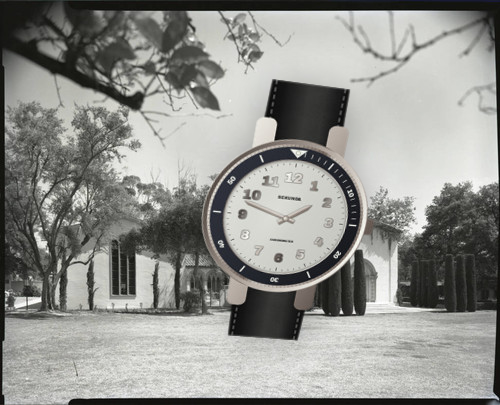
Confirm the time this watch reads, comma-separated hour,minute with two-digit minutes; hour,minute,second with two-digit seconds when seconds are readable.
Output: 1,48
